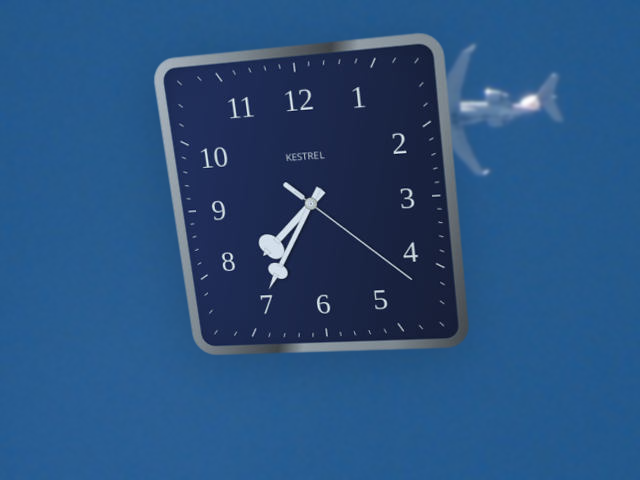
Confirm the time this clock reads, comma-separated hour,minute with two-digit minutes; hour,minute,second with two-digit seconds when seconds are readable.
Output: 7,35,22
